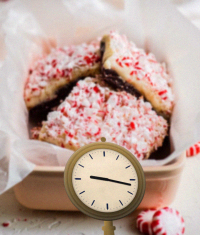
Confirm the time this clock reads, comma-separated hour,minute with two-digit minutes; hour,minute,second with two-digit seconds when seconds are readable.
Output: 9,17
